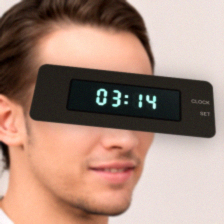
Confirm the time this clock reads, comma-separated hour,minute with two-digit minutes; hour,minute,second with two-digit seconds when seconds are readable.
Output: 3,14
